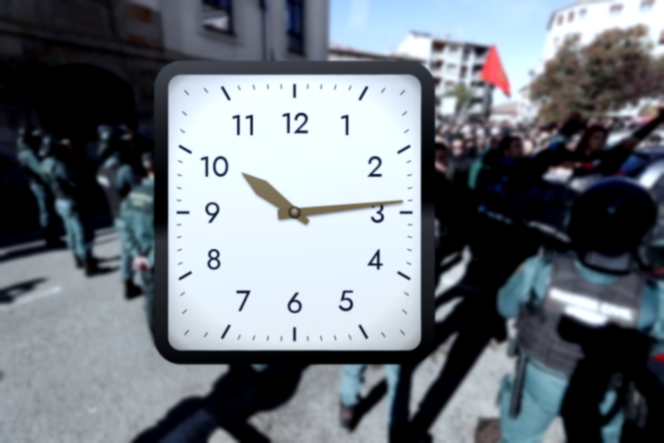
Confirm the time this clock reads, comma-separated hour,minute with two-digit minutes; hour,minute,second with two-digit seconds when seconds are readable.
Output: 10,14
